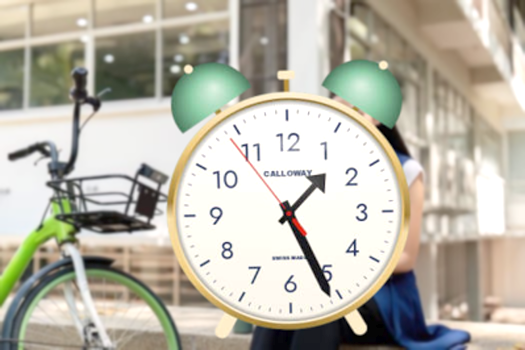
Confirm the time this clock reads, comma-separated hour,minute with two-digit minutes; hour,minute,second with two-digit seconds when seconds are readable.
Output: 1,25,54
